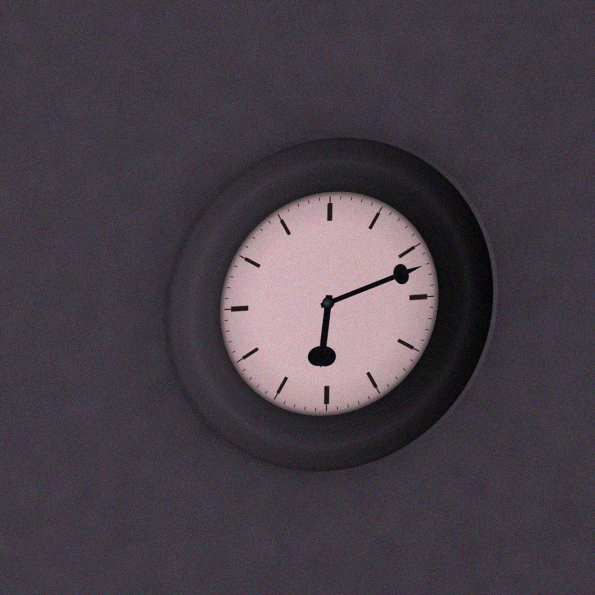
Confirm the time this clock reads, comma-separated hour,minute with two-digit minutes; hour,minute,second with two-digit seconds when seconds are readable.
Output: 6,12
